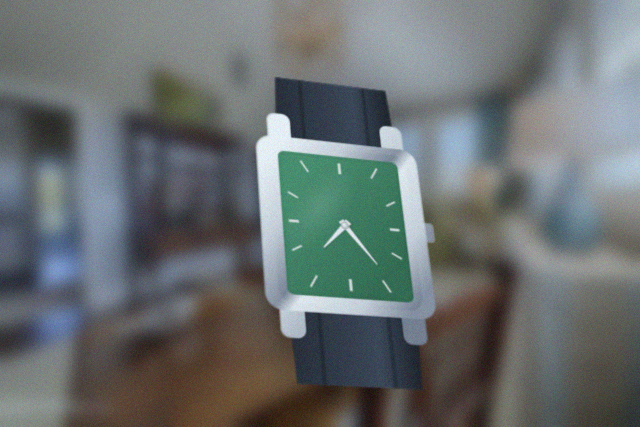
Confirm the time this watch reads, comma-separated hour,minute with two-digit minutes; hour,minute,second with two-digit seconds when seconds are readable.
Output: 7,24
